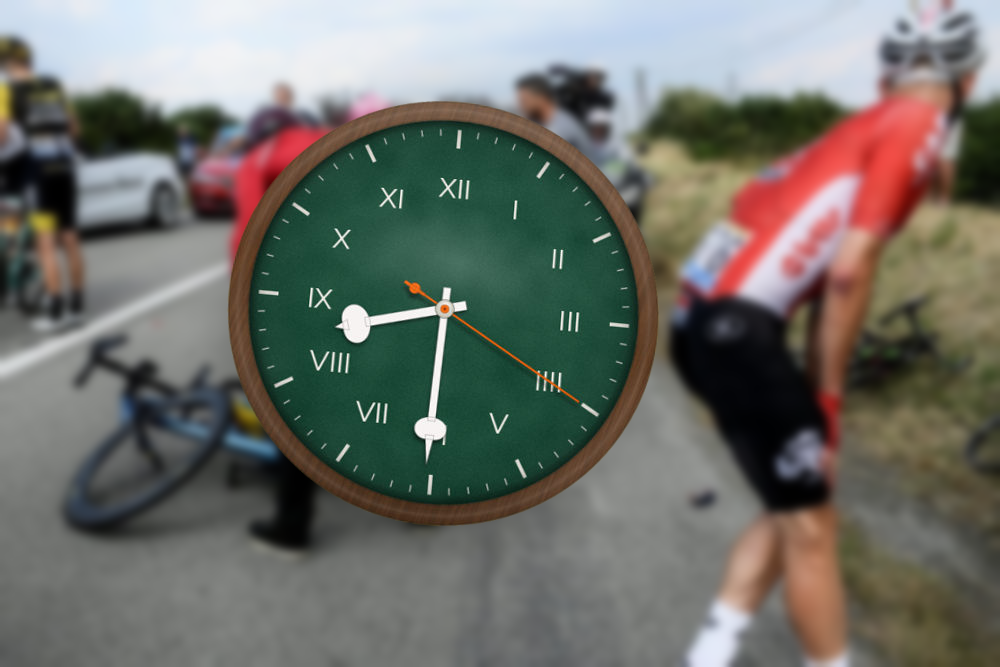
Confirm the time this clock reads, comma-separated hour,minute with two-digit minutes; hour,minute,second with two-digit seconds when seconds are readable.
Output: 8,30,20
